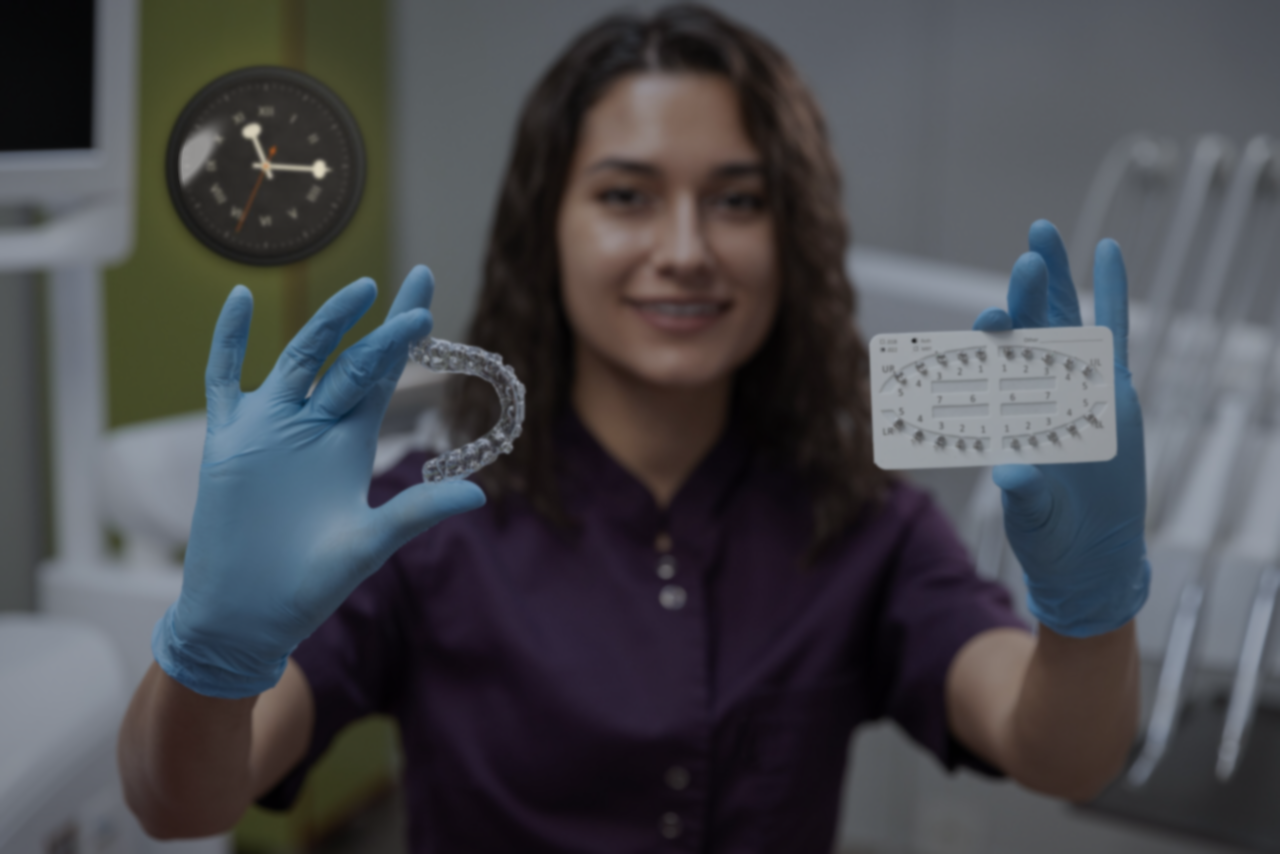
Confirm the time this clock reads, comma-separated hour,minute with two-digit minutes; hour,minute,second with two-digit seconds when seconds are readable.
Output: 11,15,34
